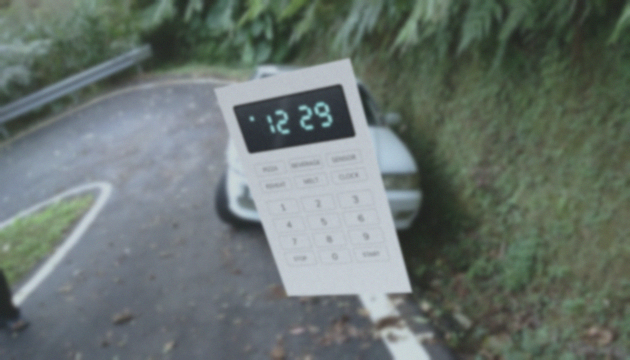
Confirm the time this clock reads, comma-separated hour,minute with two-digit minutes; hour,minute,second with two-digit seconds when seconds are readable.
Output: 12,29
